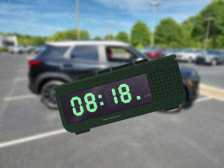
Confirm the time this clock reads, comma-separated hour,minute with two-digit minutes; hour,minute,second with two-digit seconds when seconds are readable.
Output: 8,18
